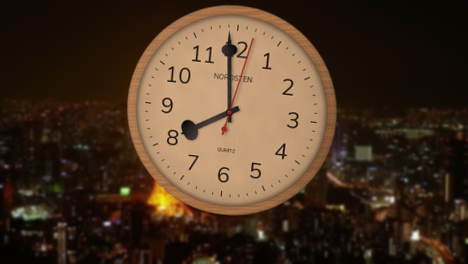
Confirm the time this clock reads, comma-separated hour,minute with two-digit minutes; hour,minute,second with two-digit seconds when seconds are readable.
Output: 7,59,02
